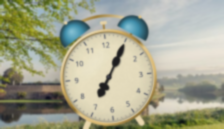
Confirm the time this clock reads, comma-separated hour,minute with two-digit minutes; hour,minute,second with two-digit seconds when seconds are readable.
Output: 7,05
